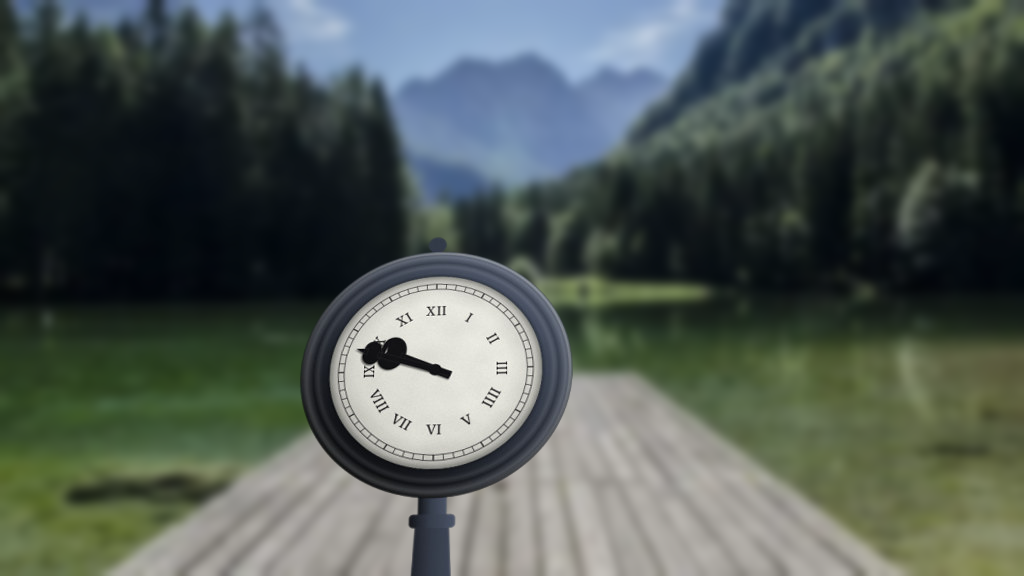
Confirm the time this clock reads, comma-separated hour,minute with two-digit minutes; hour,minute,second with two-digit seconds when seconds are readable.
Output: 9,48
